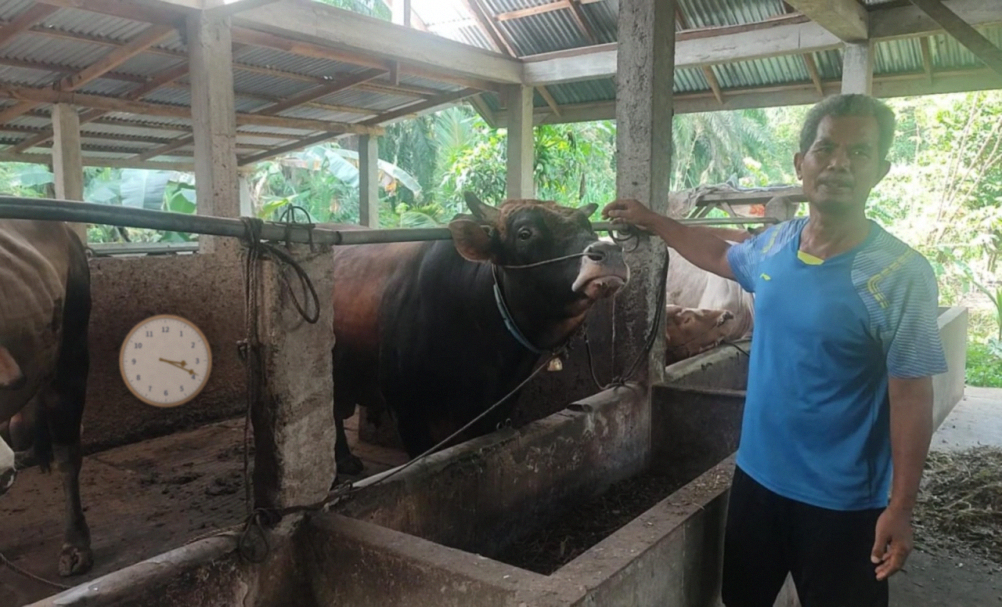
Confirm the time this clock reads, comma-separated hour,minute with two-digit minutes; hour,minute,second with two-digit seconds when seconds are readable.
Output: 3,19
